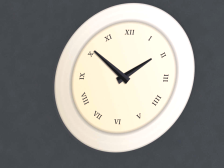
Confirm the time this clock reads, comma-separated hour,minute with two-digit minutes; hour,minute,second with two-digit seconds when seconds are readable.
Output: 1,51
